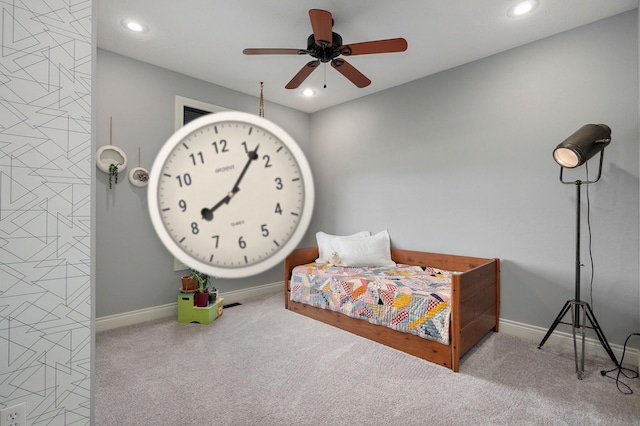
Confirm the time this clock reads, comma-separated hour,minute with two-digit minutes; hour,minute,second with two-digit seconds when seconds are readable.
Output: 8,07
